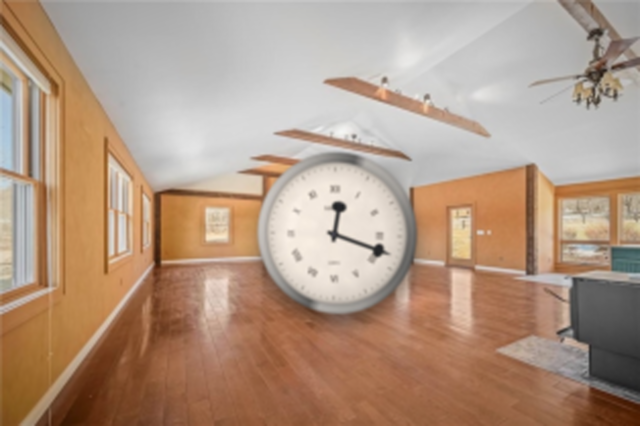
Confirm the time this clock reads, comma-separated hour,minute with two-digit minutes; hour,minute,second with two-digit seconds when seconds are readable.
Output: 12,18
